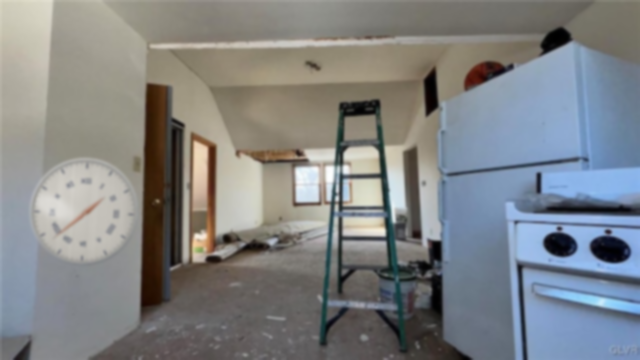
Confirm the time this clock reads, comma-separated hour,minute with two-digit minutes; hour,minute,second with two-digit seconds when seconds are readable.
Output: 1,38
